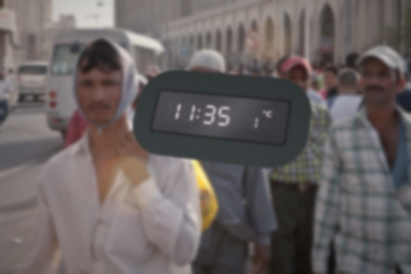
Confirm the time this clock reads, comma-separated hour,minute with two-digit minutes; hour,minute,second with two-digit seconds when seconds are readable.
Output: 11,35
